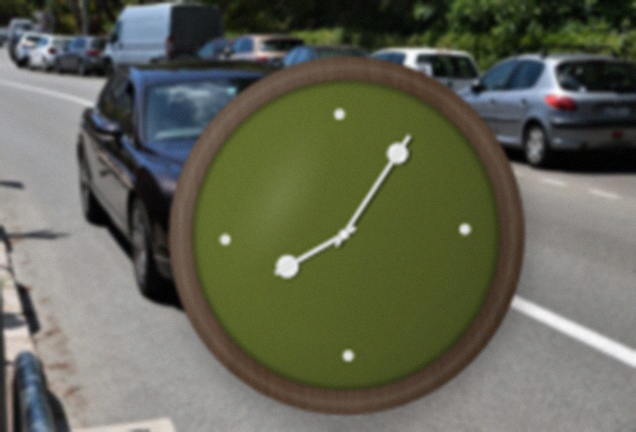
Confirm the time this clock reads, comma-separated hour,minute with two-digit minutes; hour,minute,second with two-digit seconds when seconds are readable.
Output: 8,06
